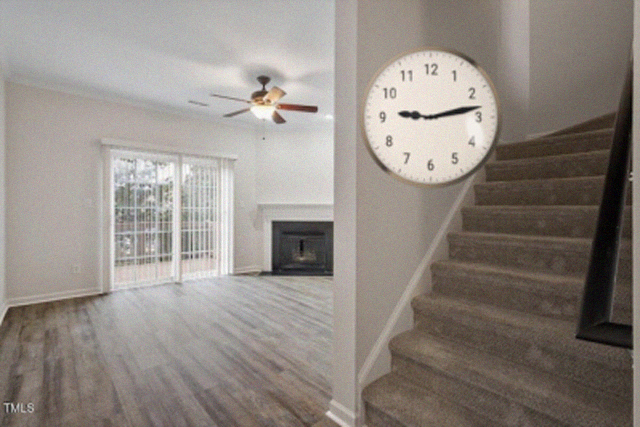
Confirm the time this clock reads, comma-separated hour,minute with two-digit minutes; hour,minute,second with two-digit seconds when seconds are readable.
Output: 9,13
